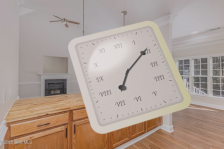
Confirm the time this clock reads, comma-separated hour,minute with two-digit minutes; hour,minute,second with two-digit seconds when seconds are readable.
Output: 7,09
